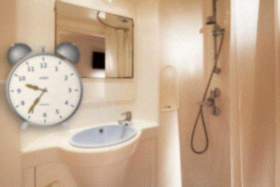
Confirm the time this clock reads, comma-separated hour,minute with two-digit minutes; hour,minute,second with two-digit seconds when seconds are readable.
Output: 9,36
